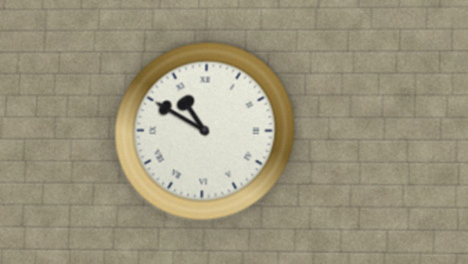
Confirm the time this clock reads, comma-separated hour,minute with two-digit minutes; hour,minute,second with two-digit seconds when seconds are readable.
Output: 10,50
